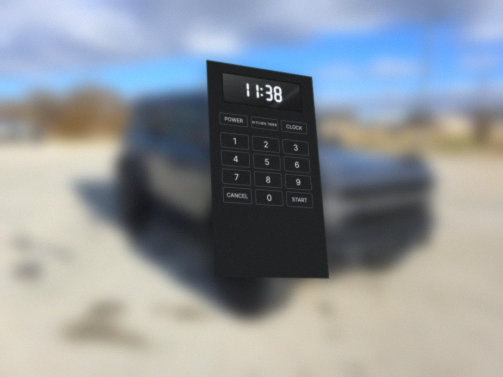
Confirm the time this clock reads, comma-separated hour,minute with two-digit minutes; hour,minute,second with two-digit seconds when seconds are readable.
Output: 11,38
